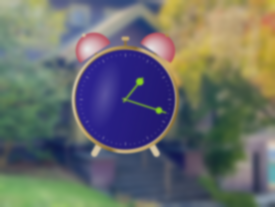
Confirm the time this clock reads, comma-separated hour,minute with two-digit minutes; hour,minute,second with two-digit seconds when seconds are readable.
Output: 1,18
